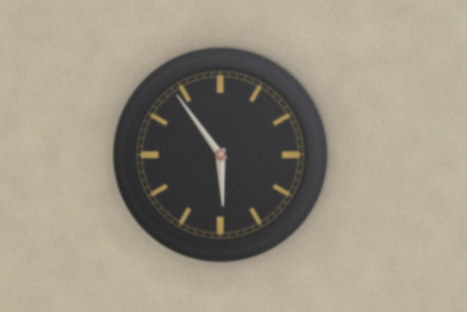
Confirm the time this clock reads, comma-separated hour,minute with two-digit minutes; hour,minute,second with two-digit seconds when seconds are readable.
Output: 5,54
